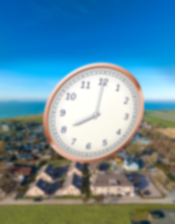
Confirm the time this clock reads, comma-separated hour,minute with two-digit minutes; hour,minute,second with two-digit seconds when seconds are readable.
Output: 8,00
